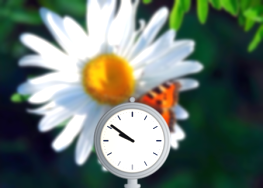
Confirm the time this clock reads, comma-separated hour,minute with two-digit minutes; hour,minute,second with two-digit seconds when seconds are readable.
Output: 9,51
